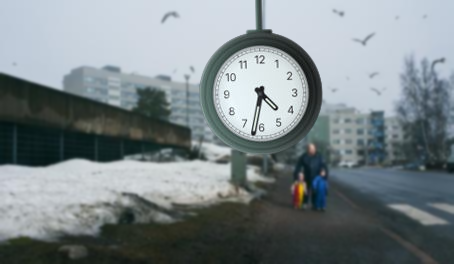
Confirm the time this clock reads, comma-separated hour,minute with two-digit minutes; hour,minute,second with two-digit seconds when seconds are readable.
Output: 4,32
